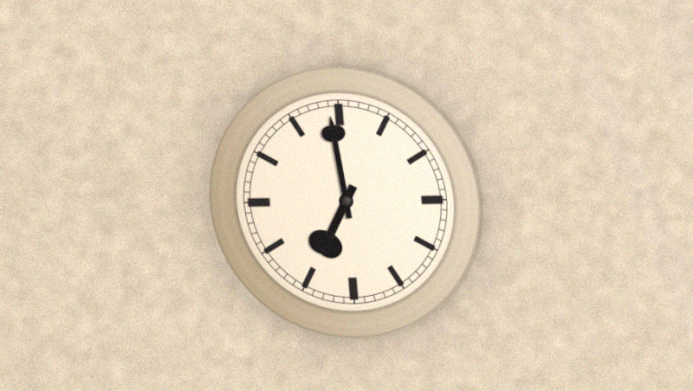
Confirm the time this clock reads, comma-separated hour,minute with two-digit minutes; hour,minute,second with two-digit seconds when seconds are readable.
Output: 6,59
